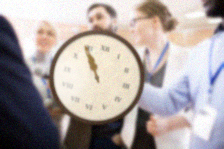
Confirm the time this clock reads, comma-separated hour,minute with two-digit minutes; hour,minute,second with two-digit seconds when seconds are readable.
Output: 10,54
